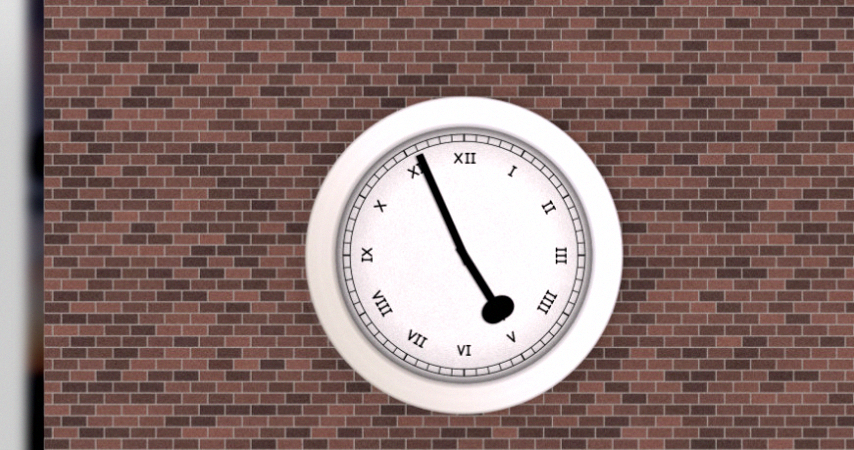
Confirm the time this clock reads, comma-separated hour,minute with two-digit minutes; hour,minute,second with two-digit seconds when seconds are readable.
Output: 4,56
